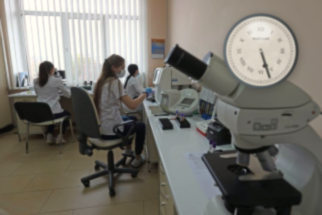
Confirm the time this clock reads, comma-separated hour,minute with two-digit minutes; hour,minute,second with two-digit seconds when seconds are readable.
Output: 5,27
